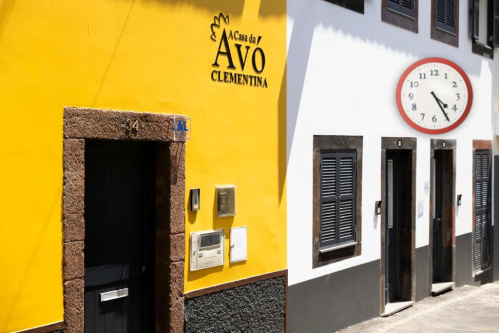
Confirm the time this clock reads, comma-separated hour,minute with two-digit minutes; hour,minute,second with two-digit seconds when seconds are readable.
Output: 4,25
